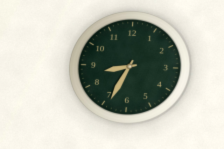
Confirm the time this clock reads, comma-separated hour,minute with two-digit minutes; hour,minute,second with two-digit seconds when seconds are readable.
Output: 8,34
